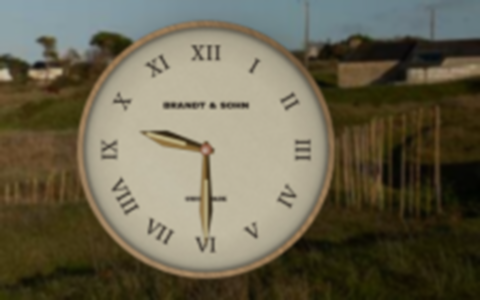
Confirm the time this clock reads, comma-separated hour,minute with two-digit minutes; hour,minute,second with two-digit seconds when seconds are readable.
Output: 9,30
